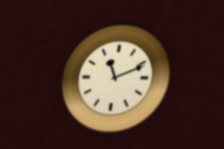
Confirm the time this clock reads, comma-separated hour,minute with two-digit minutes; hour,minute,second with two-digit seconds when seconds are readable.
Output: 11,11
